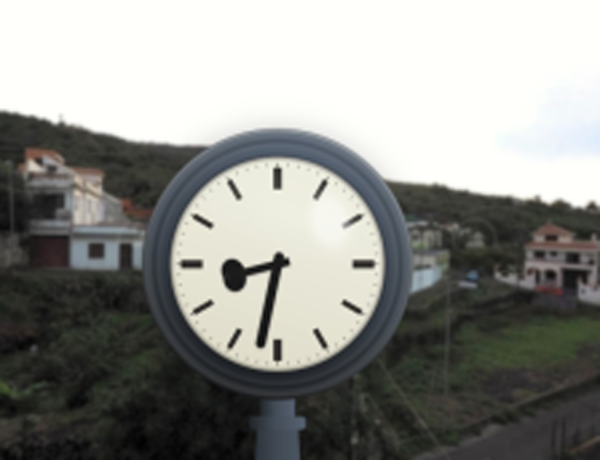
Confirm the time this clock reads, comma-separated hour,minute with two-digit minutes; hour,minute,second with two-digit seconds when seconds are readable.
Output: 8,32
